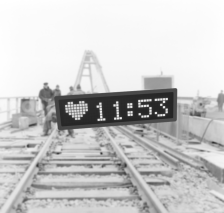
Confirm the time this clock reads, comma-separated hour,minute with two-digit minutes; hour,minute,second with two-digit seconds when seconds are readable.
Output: 11,53
